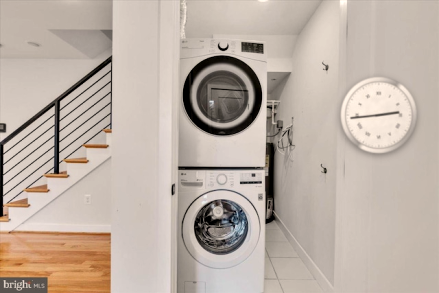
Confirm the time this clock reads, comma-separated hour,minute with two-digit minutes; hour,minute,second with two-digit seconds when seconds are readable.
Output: 2,44
